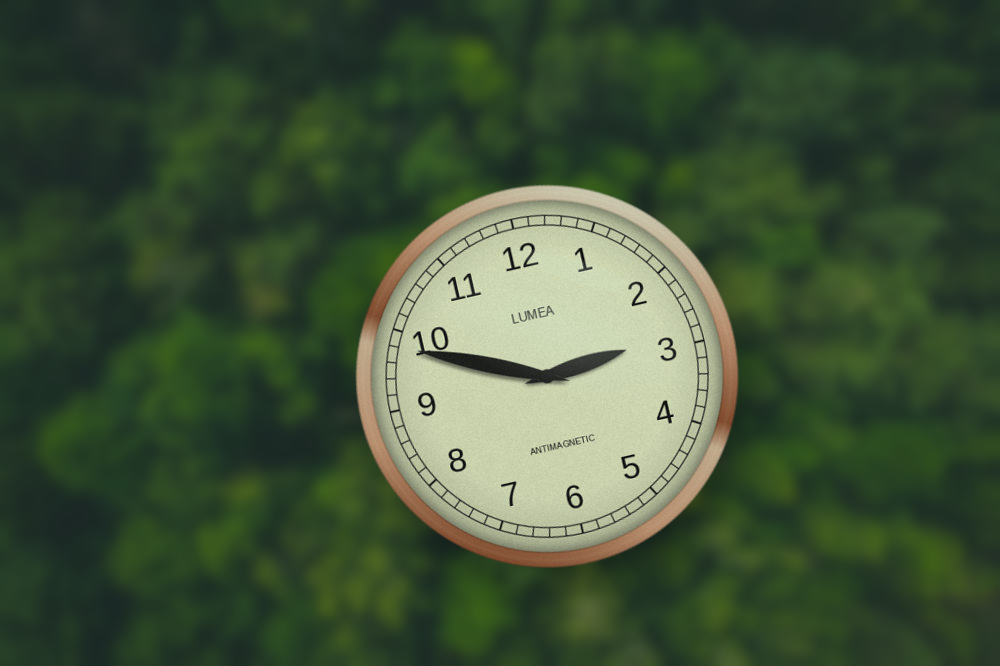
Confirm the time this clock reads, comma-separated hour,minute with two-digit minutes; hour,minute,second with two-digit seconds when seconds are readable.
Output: 2,49
